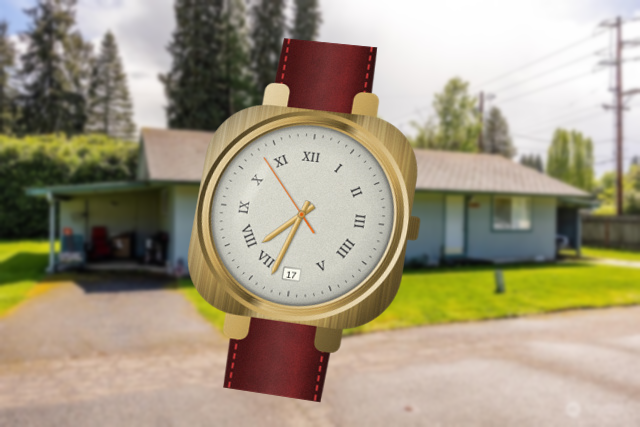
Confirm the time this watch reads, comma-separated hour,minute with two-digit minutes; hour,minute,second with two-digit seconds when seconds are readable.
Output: 7,32,53
